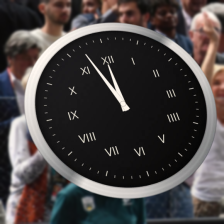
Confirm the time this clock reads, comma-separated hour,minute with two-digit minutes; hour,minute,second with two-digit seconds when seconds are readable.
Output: 11,57
